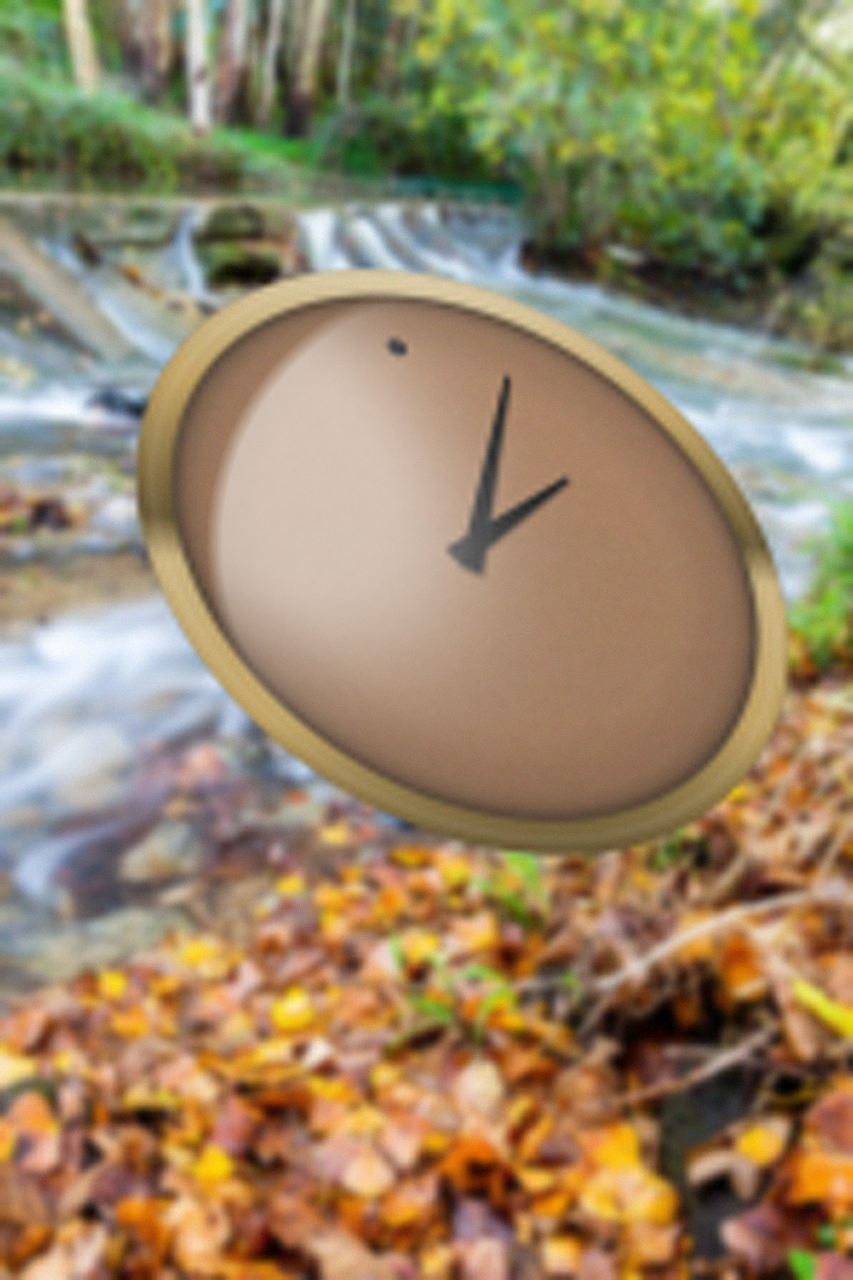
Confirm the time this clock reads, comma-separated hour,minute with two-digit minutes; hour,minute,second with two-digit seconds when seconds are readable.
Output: 2,05
